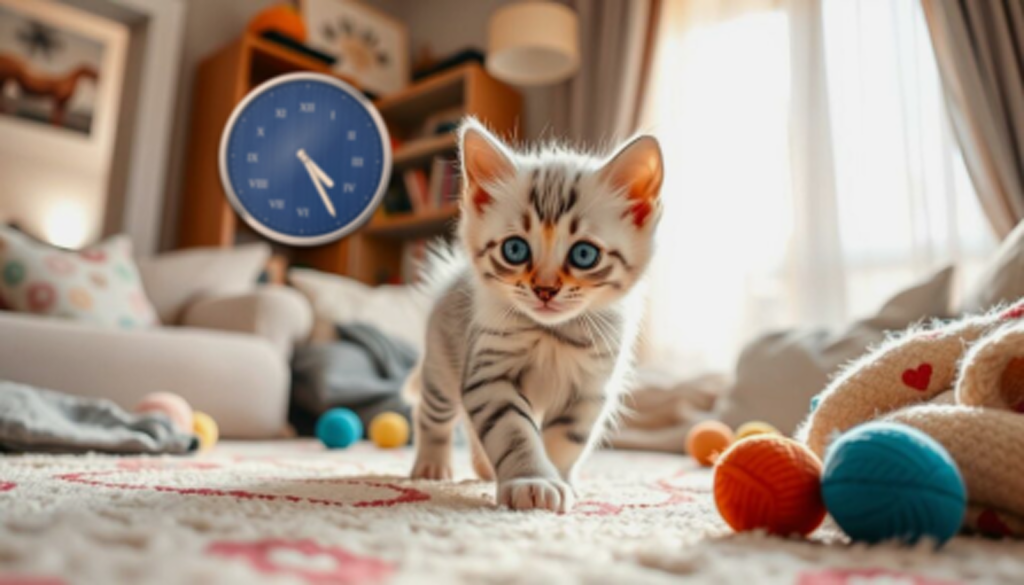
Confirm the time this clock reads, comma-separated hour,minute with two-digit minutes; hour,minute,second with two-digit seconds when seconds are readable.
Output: 4,25
